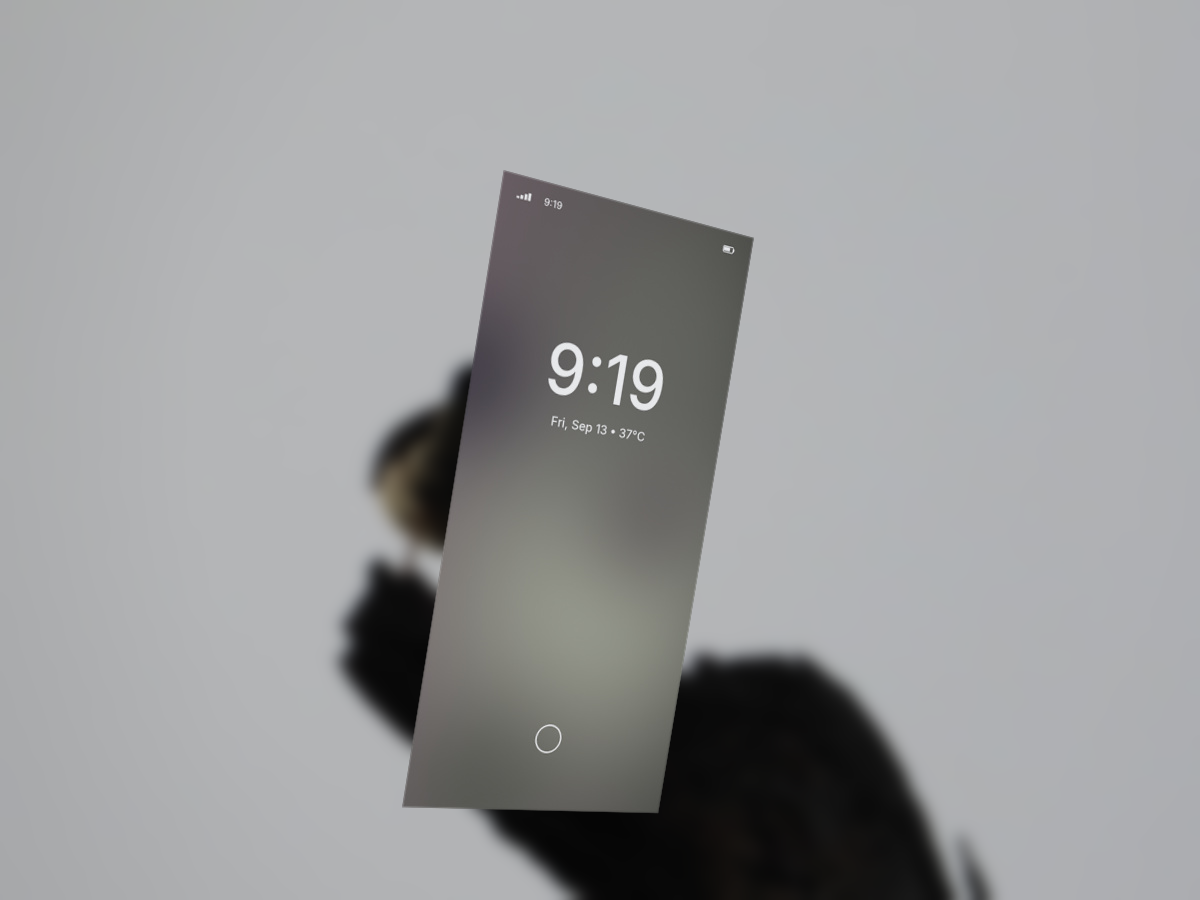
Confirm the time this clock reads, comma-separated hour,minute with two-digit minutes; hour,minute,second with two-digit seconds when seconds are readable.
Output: 9,19
